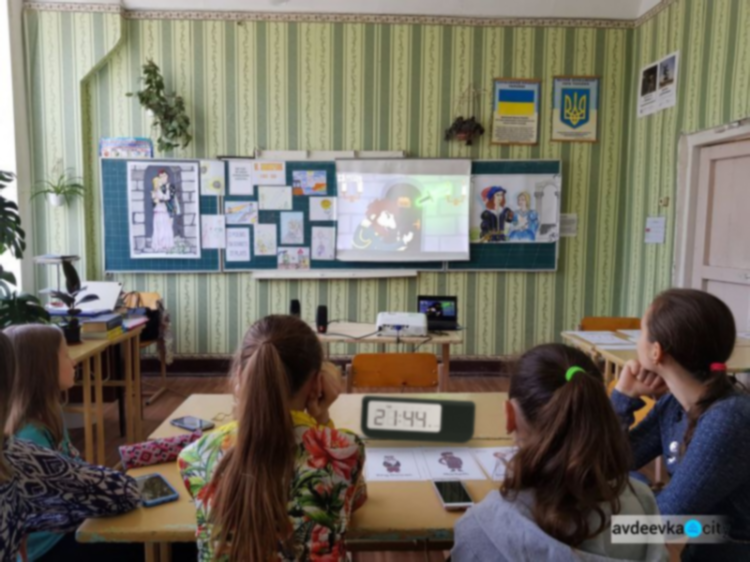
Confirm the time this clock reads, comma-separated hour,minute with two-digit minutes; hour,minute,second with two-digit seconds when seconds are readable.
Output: 21,44
